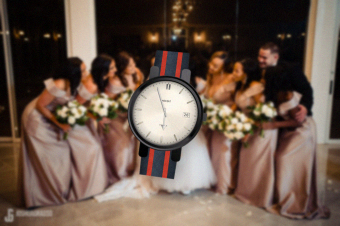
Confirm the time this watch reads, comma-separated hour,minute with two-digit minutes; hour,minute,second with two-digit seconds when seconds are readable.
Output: 5,56
